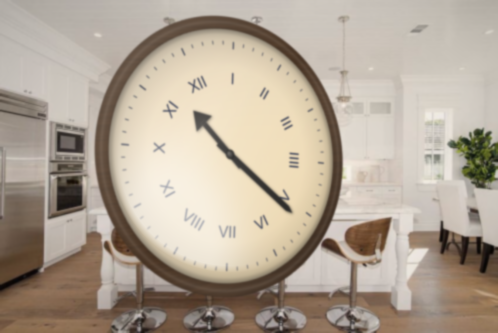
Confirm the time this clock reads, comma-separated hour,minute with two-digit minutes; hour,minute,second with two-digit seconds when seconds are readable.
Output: 11,26
